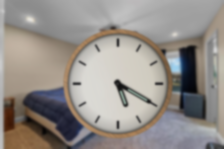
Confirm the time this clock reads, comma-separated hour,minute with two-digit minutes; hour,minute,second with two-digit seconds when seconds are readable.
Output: 5,20
